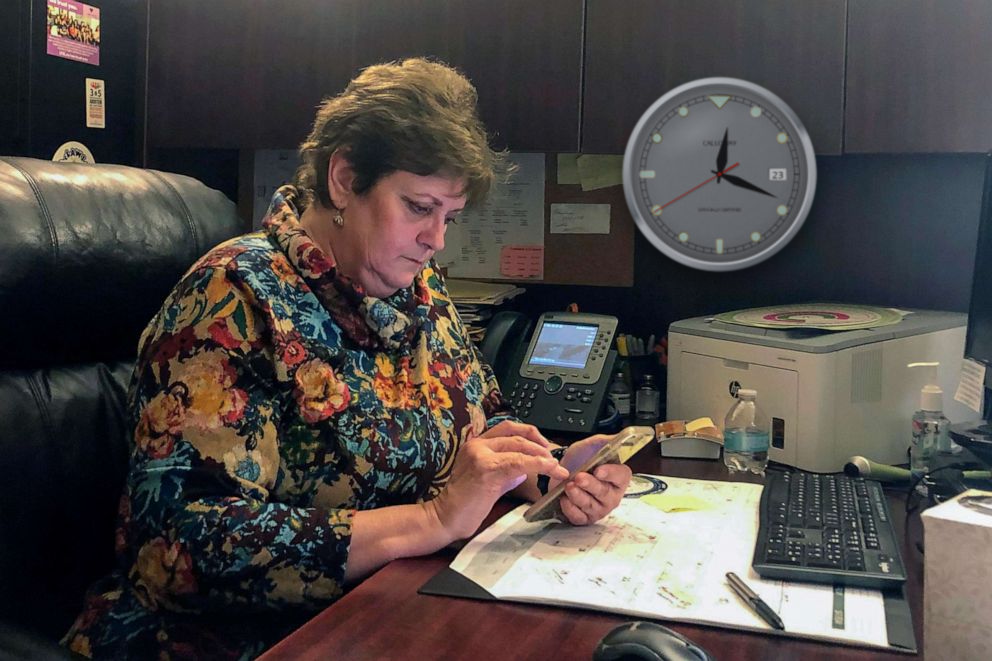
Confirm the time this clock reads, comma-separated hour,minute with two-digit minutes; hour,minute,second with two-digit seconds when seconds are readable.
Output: 12,18,40
